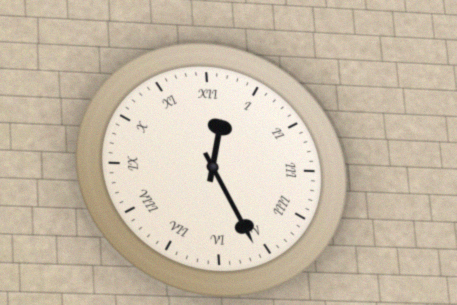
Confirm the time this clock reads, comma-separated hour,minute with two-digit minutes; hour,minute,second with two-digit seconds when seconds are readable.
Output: 12,26
